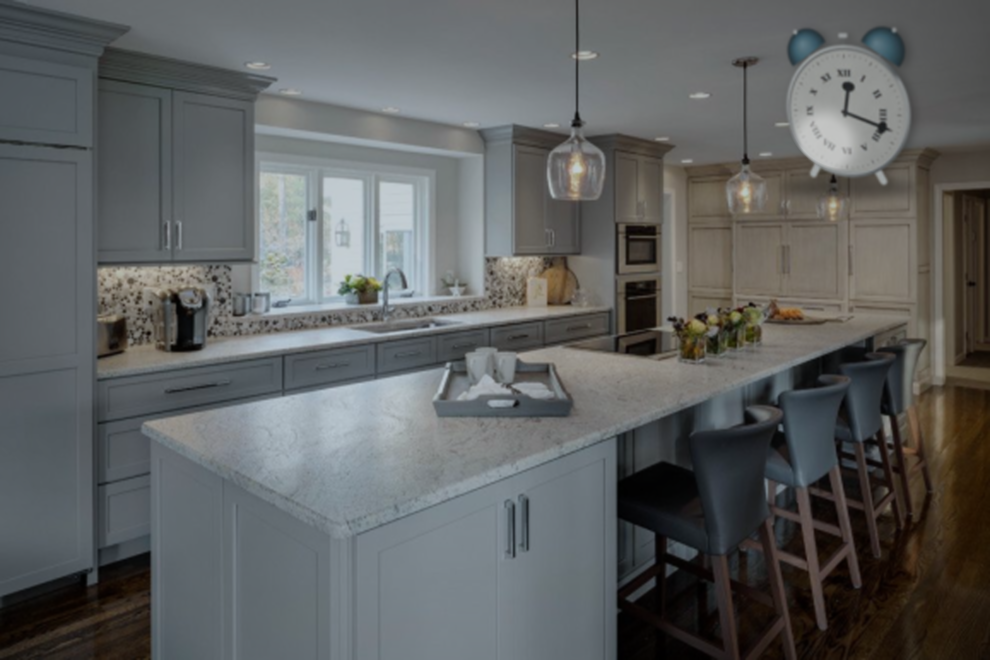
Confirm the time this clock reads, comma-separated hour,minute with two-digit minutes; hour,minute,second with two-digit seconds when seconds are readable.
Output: 12,18
